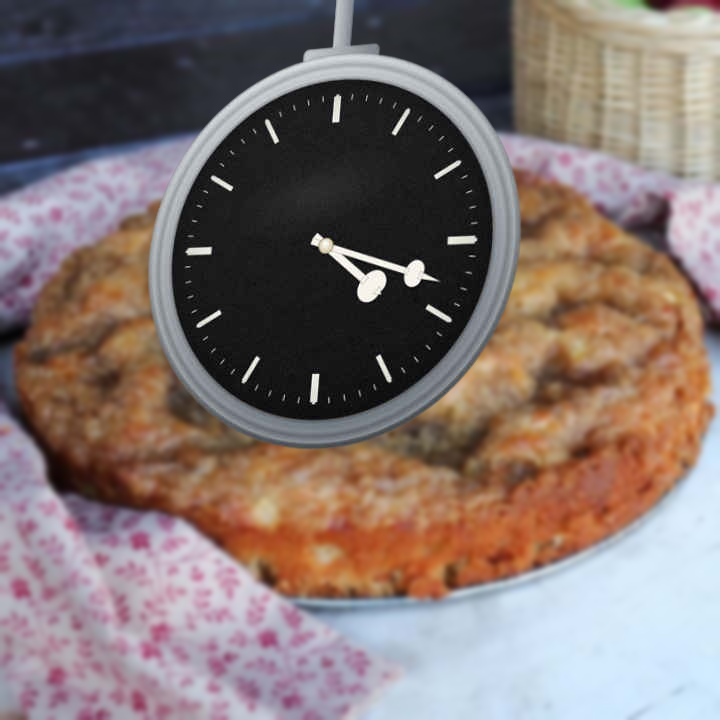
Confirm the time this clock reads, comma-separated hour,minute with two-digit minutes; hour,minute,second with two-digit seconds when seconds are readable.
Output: 4,18
